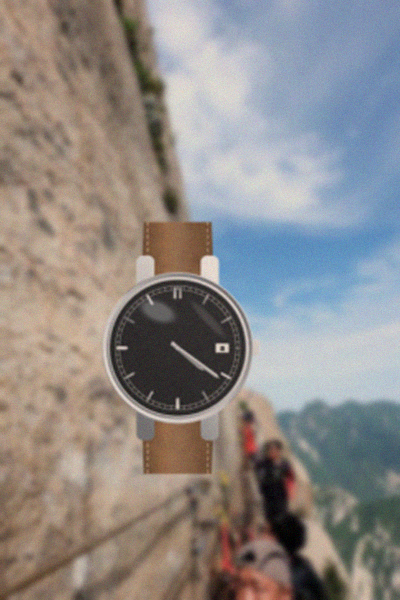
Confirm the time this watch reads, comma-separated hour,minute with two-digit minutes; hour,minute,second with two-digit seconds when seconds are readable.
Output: 4,21
